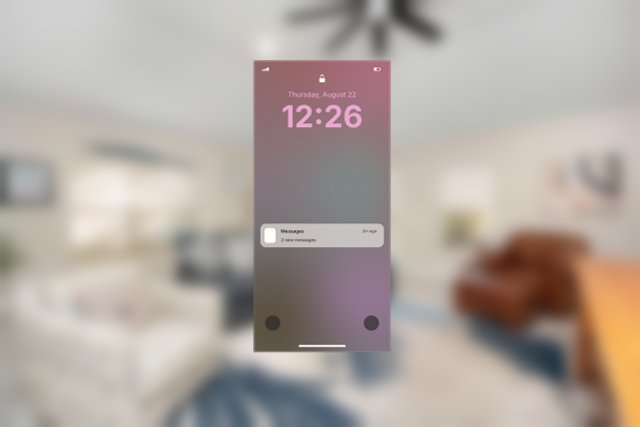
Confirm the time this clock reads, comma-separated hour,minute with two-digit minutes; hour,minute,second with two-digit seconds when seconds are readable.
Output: 12,26
